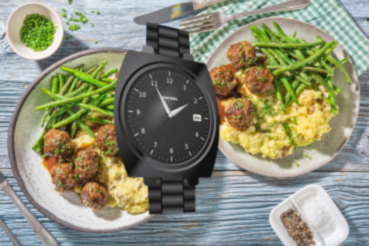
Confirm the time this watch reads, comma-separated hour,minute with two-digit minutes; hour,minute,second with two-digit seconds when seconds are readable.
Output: 1,55
